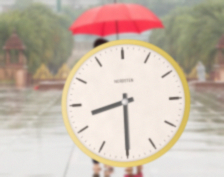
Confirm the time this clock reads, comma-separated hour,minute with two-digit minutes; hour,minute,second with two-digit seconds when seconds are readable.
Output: 8,30
